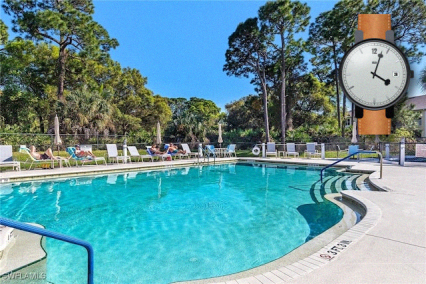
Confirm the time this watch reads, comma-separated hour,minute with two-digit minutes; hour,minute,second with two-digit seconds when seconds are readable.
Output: 4,03
